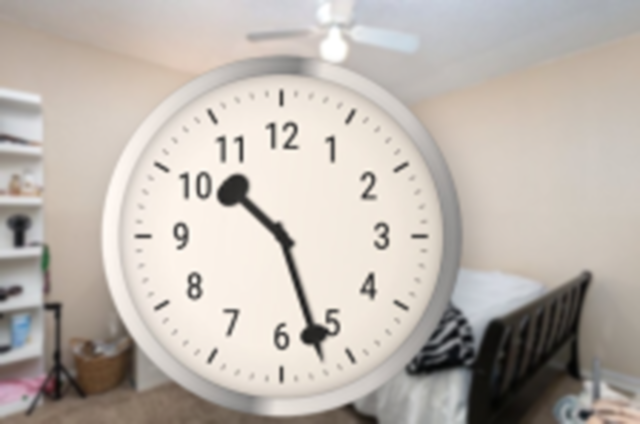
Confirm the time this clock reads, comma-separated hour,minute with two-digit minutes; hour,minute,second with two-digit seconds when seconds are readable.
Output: 10,27
